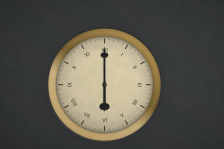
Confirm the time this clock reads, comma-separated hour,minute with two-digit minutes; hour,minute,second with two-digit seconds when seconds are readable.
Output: 6,00
